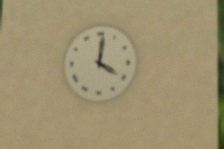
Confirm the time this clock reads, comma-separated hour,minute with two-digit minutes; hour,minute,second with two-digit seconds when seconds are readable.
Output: 4,01
